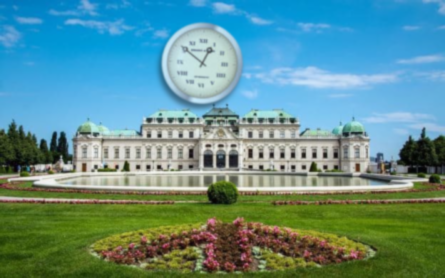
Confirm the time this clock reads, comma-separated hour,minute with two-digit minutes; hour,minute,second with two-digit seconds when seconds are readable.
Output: 12,51
